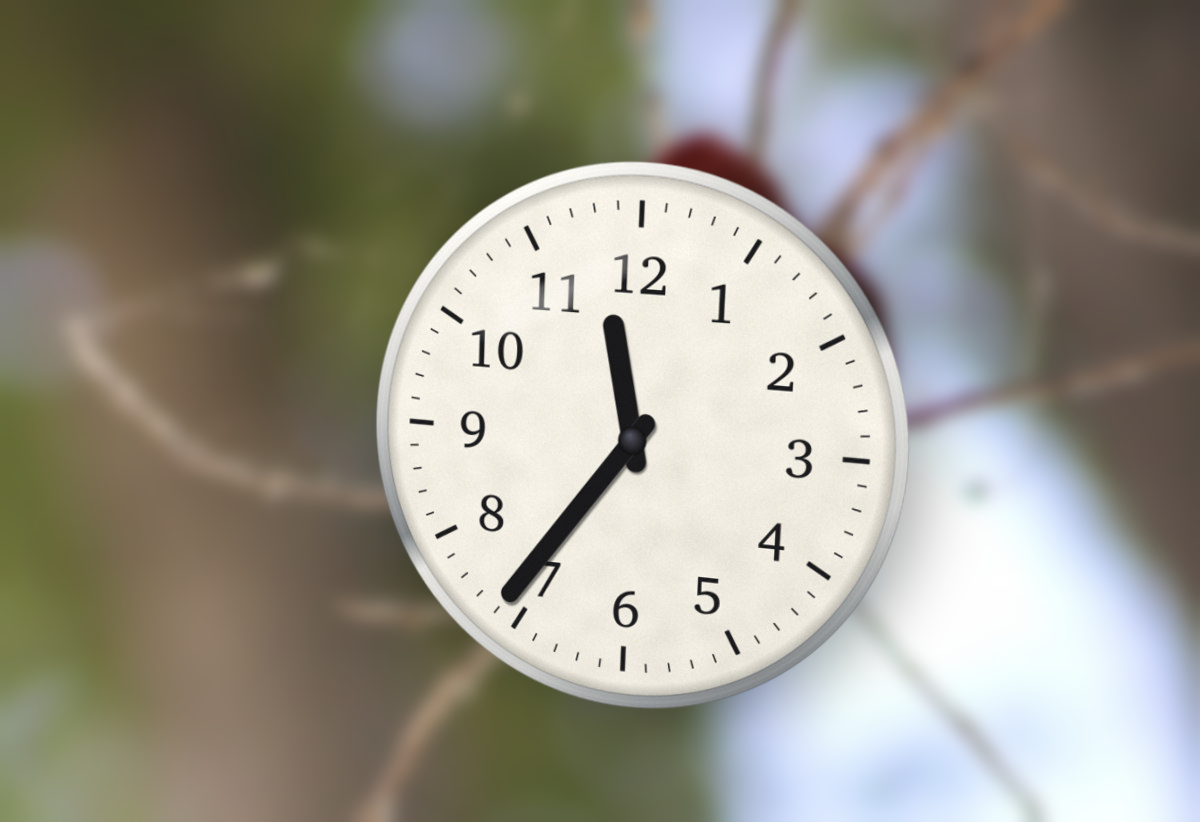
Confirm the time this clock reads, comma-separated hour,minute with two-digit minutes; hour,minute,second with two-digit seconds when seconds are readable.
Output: 11,36
